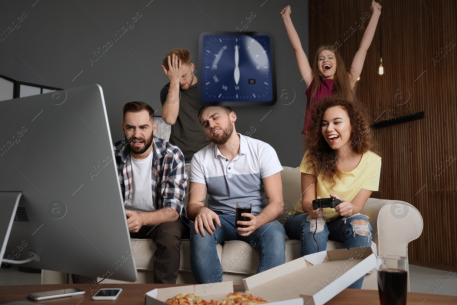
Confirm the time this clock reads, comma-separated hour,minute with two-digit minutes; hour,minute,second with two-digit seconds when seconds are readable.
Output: 6,00
